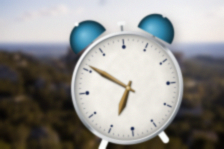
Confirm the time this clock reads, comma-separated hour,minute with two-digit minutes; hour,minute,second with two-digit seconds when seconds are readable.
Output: 6,51
